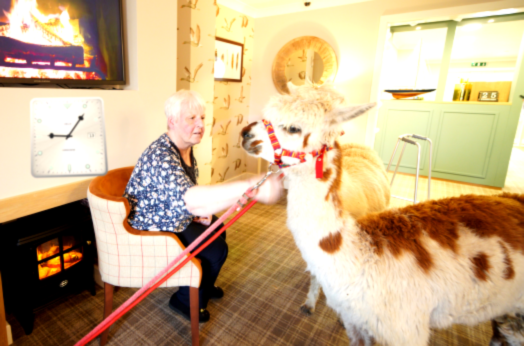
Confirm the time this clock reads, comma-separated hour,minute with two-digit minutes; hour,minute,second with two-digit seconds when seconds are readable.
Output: 9,06
